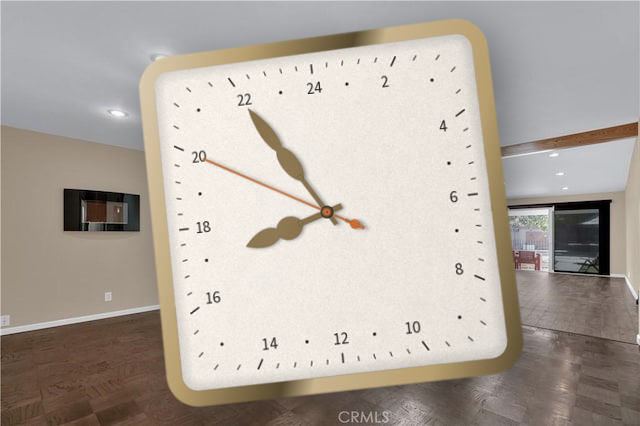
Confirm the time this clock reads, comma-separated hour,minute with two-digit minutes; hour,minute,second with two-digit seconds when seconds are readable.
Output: 16,54,50
